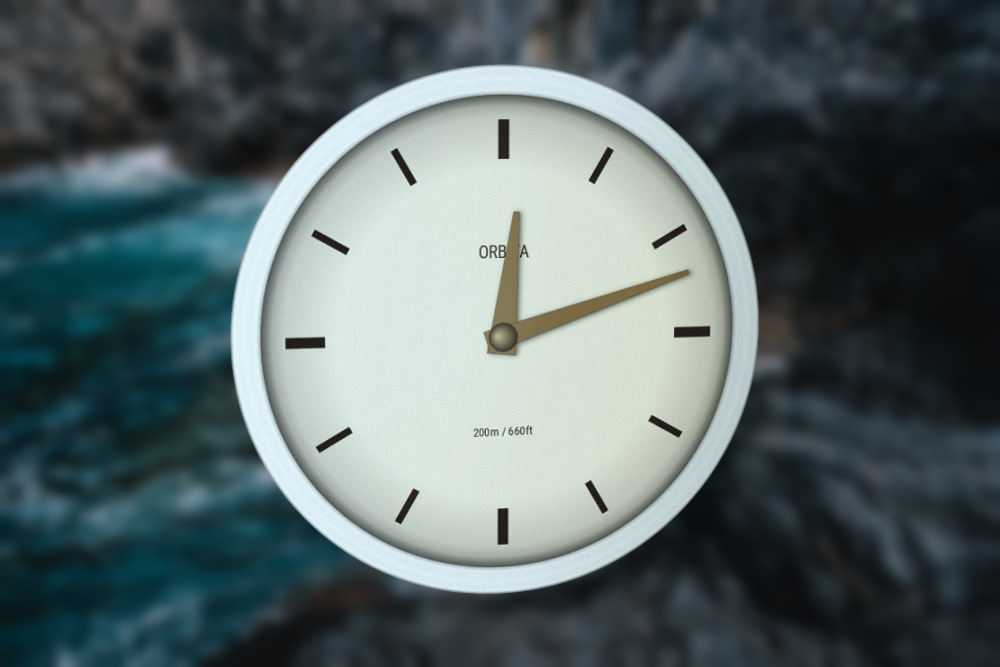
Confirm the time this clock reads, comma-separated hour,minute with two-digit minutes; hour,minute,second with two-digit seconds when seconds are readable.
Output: 12,12
